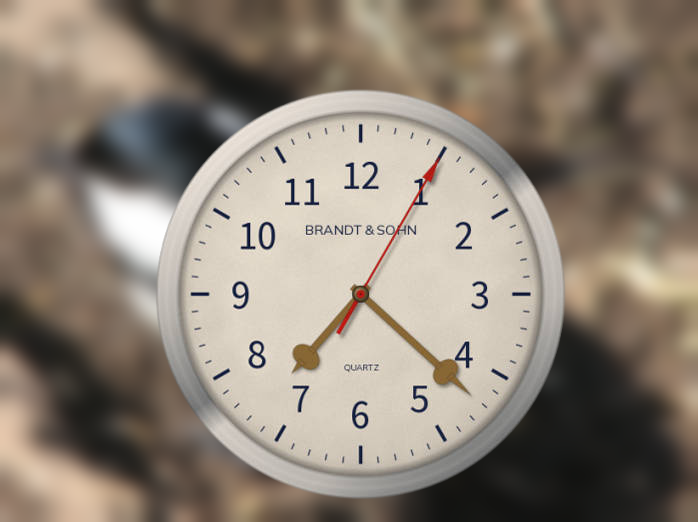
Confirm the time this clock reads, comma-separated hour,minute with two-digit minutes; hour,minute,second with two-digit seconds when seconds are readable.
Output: 7,22,05
